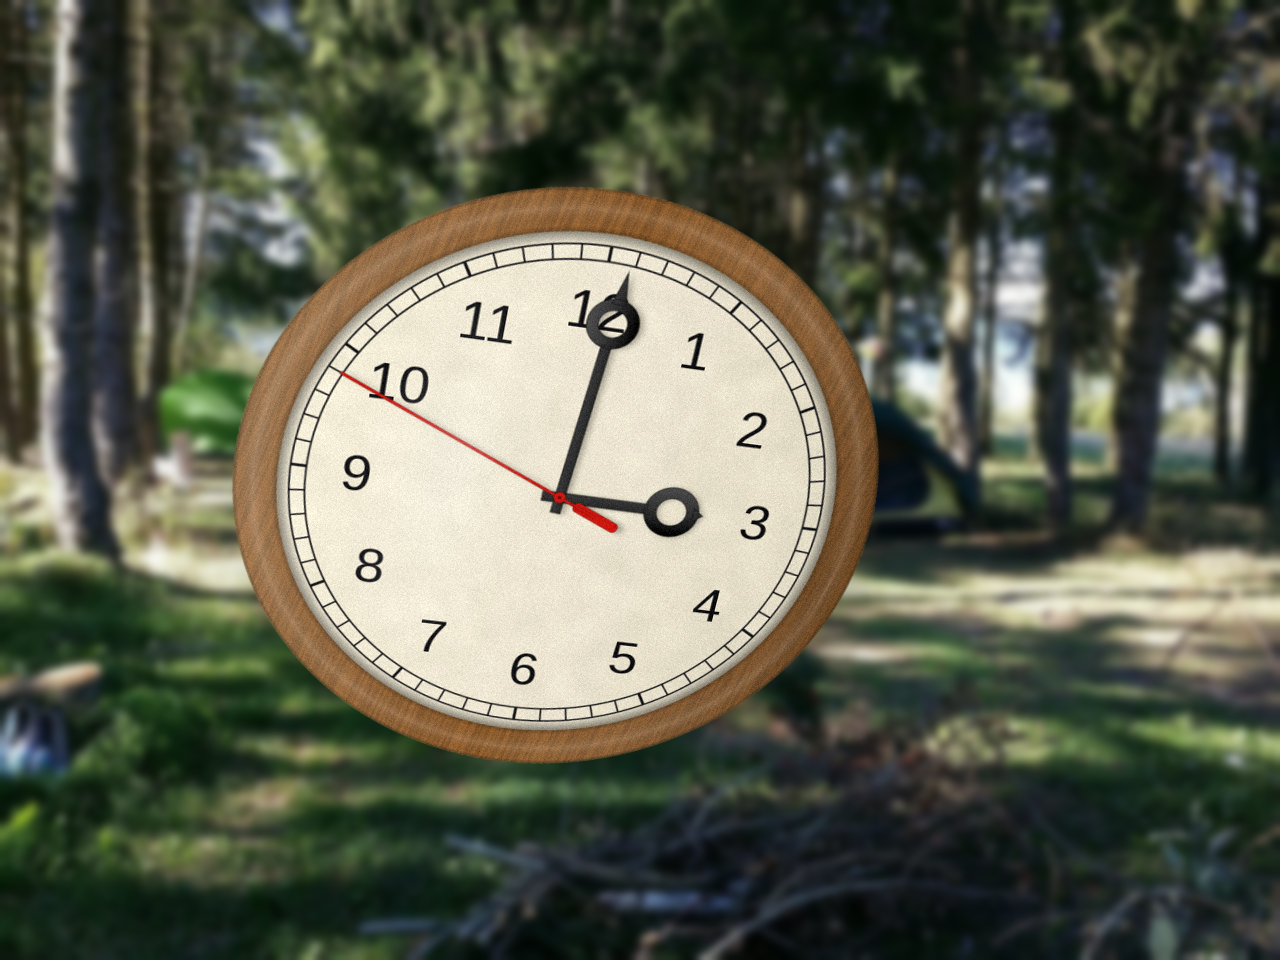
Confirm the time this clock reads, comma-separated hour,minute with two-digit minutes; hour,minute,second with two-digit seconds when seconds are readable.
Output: 3,00,49
